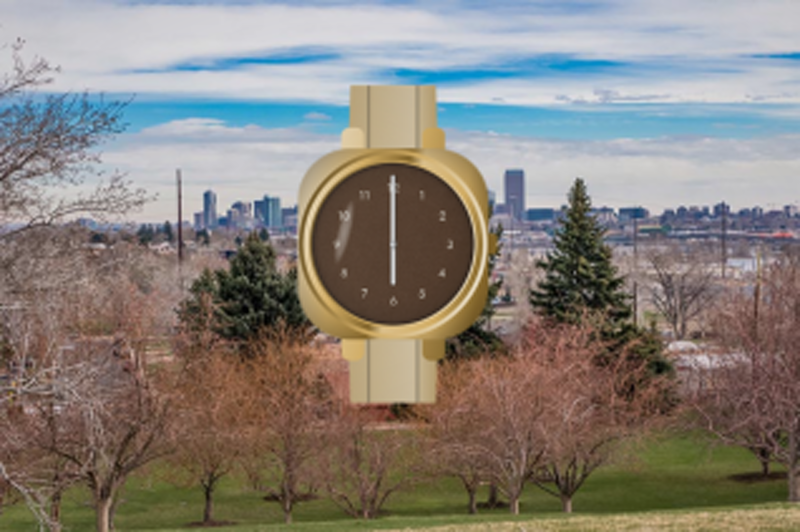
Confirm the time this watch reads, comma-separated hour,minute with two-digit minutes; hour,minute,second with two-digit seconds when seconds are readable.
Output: 6,00
